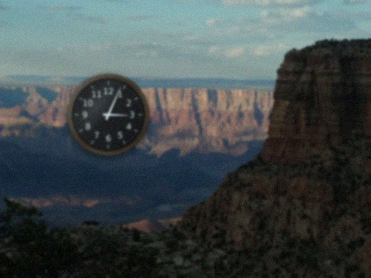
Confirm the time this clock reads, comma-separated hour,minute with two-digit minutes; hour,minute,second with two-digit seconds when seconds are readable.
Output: 3,04
